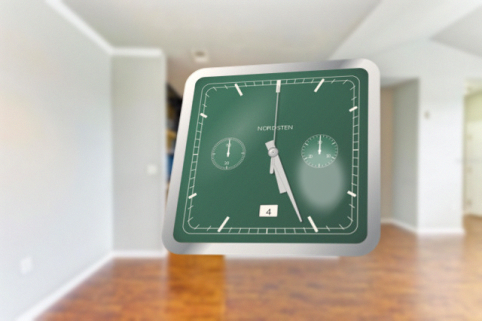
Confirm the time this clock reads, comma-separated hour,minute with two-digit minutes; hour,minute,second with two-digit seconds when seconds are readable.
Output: 5,26
